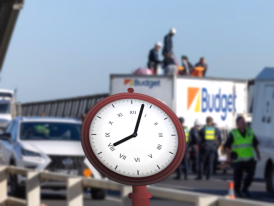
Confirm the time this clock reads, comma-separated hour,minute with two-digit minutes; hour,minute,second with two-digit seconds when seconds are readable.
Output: 8,03
